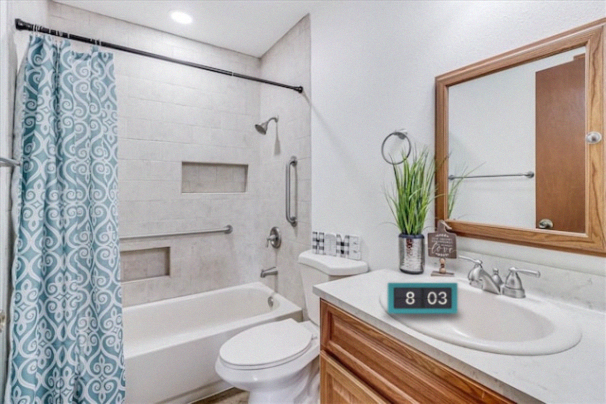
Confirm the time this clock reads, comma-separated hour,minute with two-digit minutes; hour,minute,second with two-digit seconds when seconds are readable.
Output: 8,03
